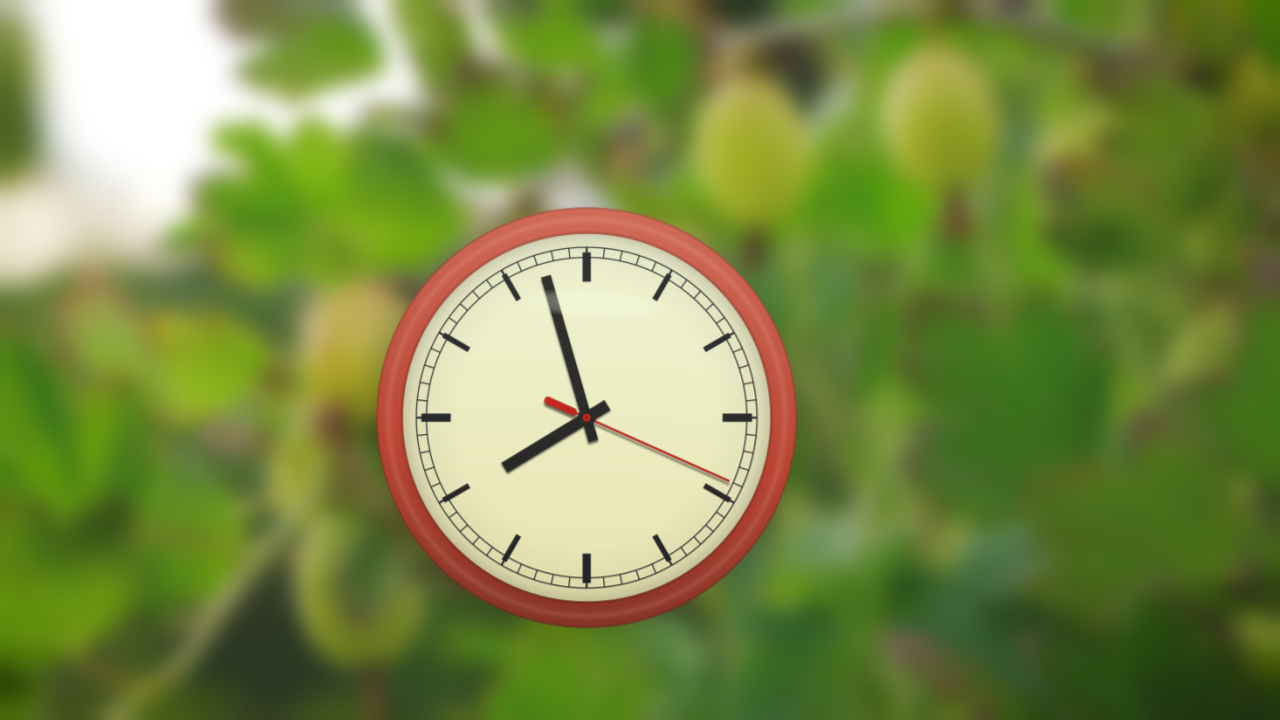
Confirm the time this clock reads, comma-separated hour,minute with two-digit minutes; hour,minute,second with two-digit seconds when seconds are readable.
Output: 7,57,19
